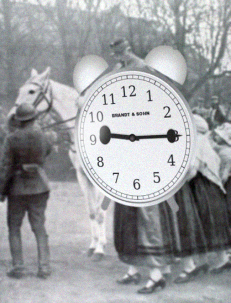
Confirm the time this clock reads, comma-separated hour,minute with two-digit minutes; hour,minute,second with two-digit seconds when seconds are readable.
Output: 9,15
